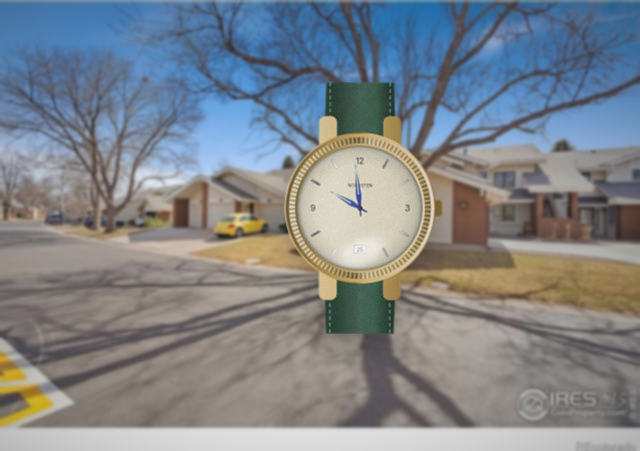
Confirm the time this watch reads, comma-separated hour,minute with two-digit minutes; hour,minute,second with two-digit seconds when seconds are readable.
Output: 9,59
